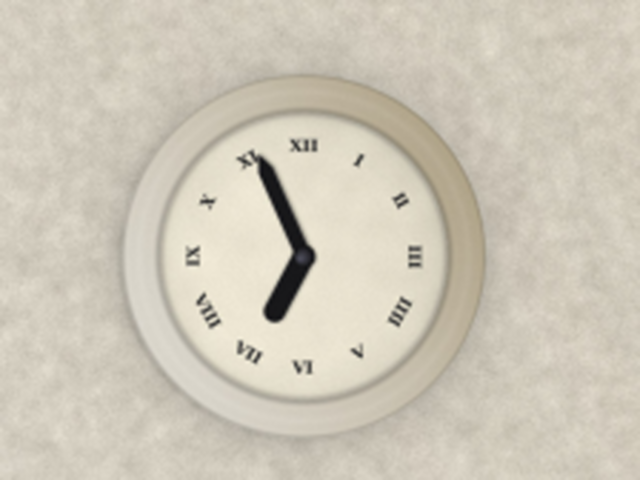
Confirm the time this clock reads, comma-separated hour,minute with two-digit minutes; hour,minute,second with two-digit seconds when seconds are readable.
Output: 6,56
